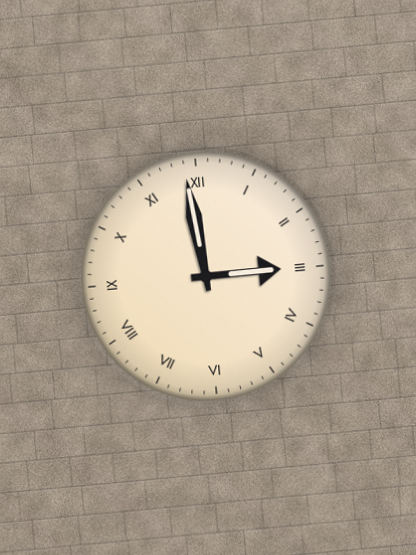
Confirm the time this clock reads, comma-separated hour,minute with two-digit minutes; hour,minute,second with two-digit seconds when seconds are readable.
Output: 2,59
